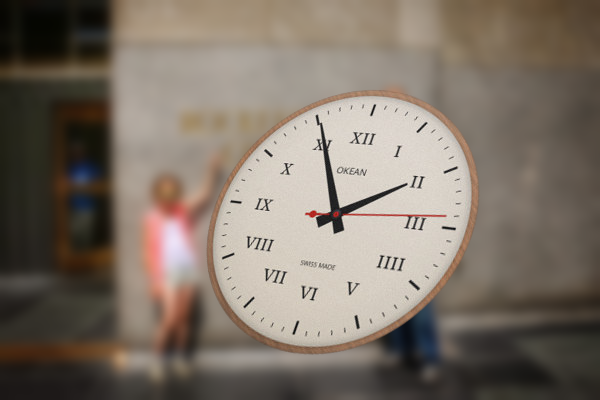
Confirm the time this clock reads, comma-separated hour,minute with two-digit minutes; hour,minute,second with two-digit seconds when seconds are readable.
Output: 1,55,14
